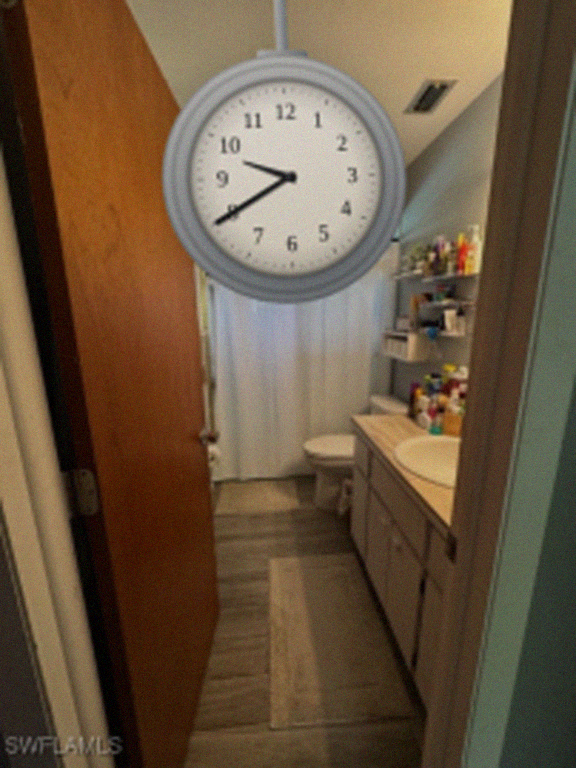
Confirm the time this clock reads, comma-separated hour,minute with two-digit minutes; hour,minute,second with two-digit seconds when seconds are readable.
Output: 9,40
